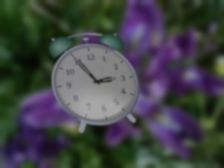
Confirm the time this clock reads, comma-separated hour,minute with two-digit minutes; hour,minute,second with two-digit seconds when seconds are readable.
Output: 2,55
